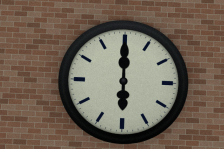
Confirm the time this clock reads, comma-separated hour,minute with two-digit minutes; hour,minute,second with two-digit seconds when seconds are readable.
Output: 6,00
